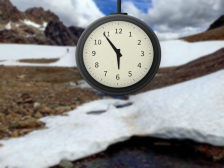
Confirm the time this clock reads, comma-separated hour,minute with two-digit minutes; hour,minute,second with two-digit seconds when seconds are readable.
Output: 5,54
